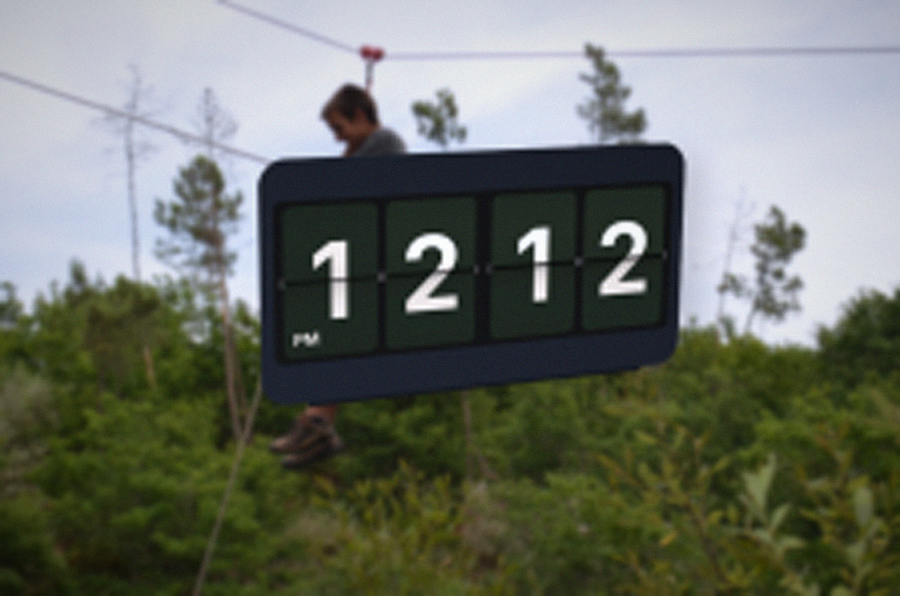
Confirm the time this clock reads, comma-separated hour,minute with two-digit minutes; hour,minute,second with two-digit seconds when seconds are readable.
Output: 12,12
